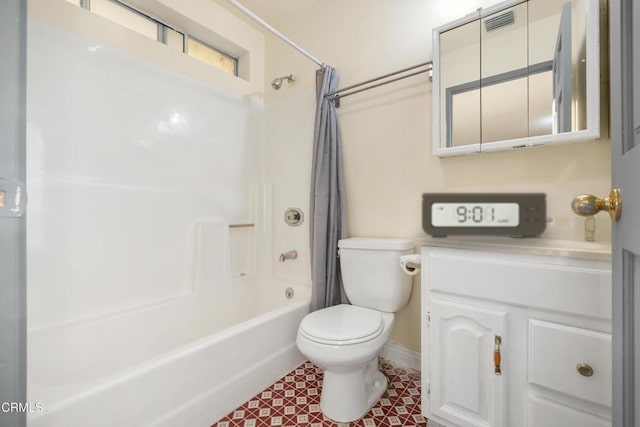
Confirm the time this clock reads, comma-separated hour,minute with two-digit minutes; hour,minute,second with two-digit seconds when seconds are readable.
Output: 9,01
